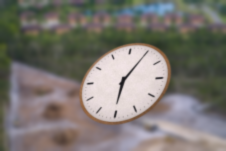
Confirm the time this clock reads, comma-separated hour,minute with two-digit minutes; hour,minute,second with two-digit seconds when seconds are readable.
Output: 6,05
